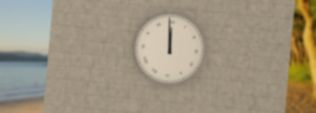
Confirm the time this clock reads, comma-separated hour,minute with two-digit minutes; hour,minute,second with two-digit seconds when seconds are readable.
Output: 11,59
